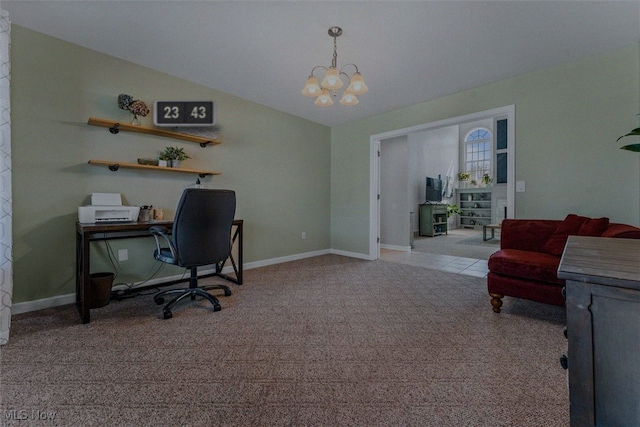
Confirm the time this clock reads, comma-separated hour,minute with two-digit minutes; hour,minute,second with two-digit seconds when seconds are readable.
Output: 23,43
